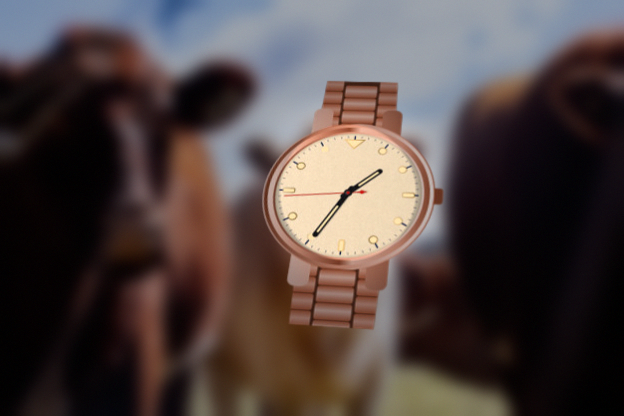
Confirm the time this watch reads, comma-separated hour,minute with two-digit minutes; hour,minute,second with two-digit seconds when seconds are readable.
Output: 1,34,44
